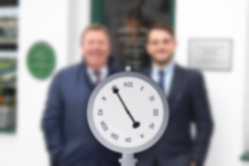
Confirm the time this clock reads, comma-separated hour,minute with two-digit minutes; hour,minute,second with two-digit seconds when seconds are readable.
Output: 4,55
